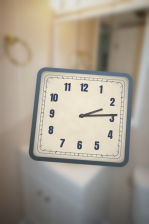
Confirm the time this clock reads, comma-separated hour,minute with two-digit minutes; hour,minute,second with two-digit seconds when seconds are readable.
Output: 2,14
